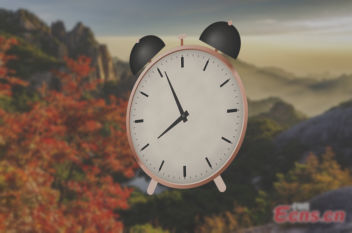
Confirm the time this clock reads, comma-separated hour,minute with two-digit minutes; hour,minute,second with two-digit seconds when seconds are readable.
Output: 7,56
